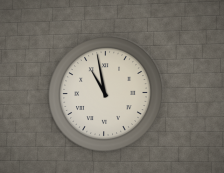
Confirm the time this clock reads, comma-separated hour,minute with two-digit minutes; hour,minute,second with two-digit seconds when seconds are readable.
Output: 10,58
